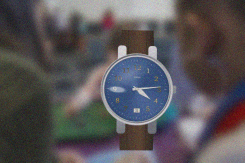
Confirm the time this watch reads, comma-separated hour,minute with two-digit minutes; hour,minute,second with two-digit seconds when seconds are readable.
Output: 4,14
